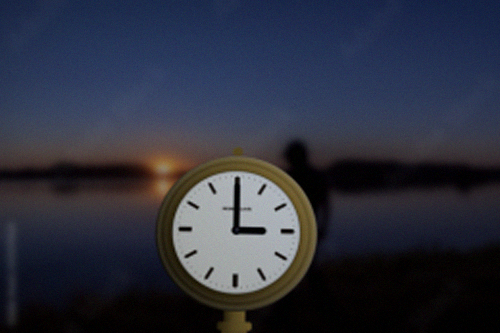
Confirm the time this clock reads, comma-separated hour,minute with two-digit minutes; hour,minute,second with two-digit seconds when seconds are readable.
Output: 3,00
